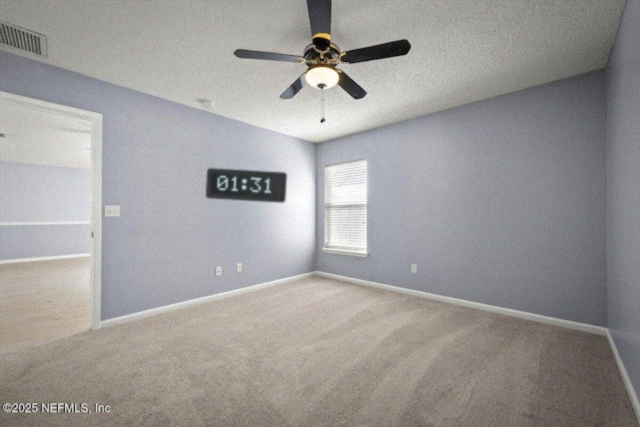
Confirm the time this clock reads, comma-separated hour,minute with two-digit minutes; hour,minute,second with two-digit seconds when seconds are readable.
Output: 1,31
